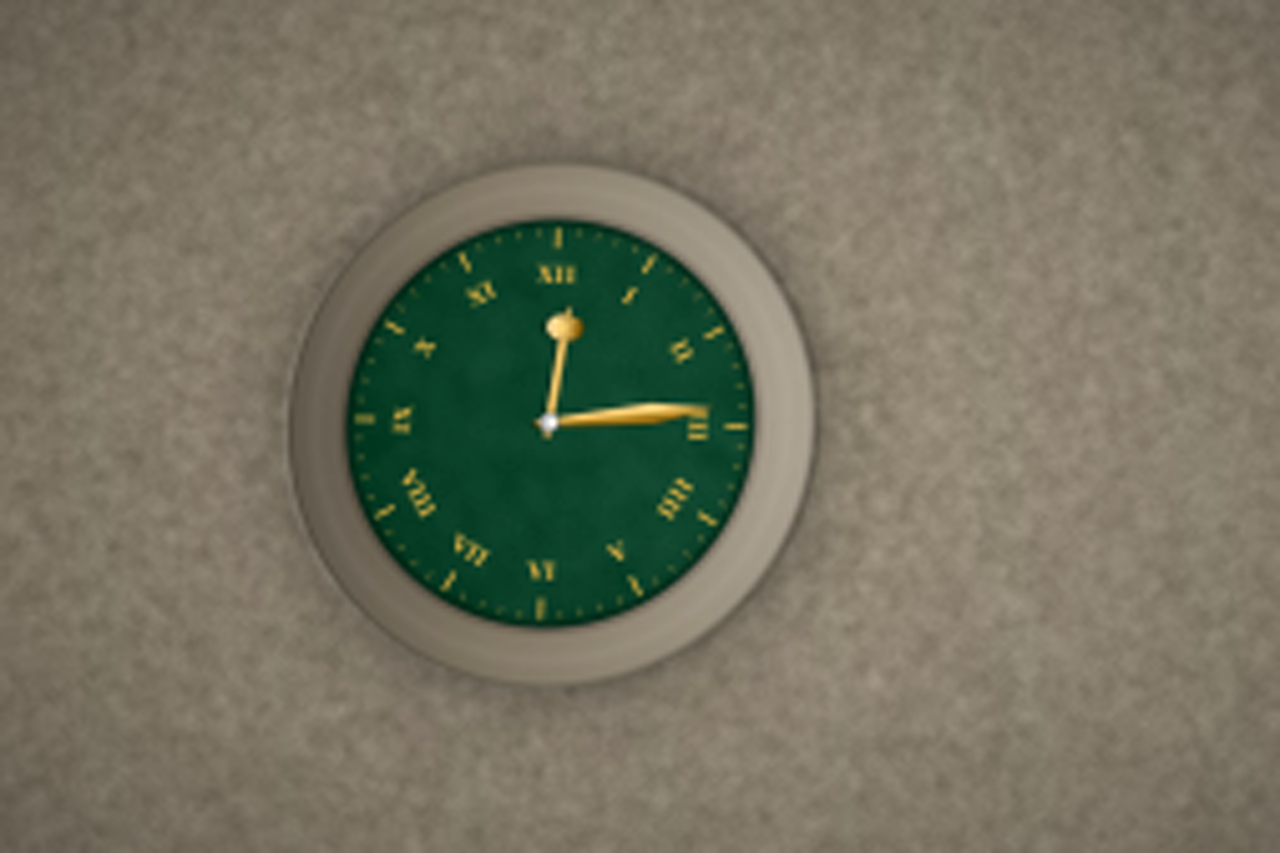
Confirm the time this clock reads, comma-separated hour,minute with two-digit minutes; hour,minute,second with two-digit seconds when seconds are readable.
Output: 12,14
